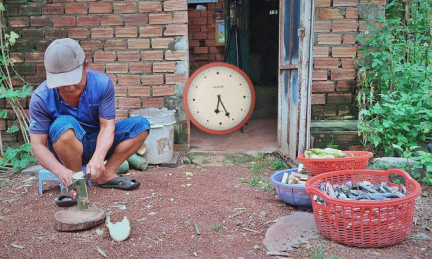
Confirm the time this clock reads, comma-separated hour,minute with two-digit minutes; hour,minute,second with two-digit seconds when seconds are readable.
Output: 6,26
